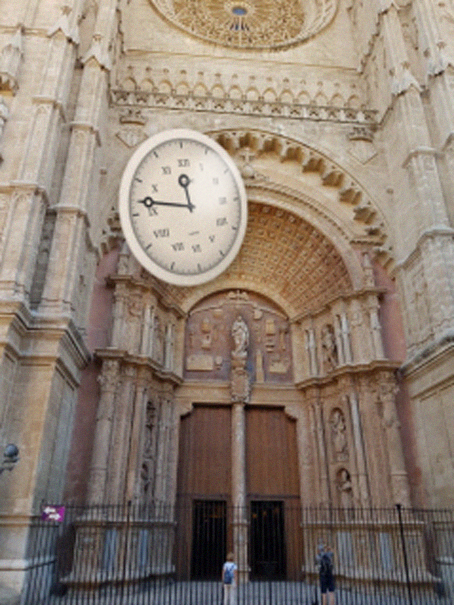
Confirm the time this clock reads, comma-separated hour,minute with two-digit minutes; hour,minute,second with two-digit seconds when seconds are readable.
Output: 11,47
